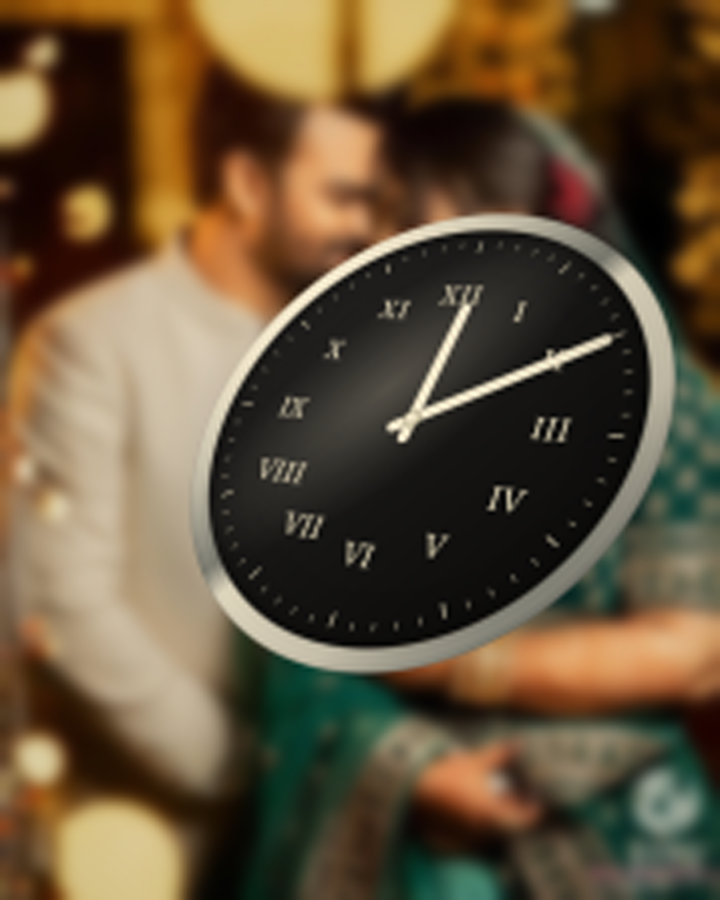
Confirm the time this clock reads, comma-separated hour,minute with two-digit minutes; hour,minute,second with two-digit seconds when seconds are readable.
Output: 12,10
